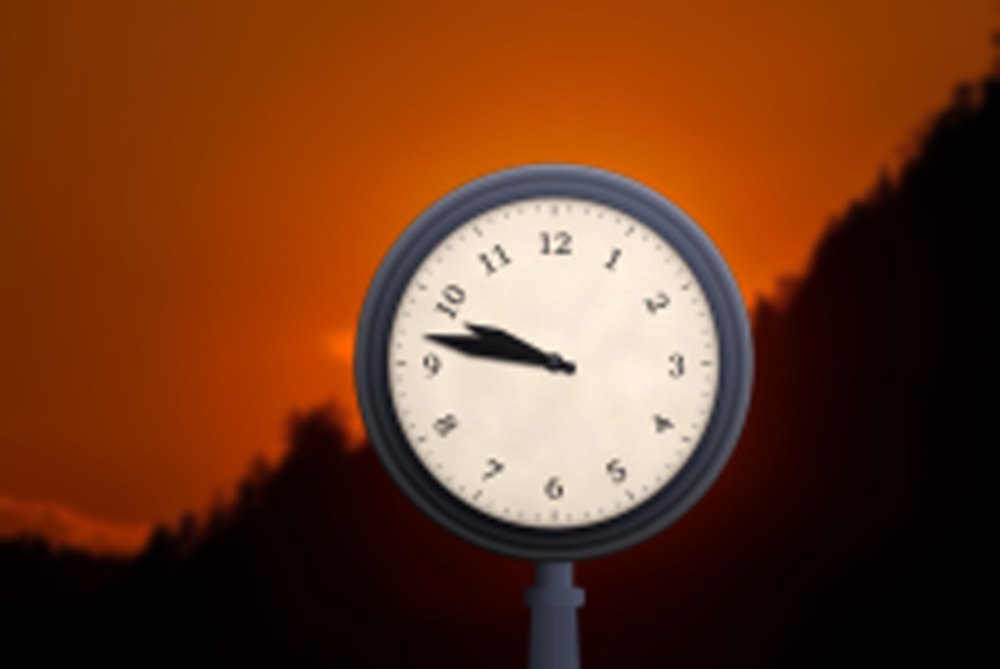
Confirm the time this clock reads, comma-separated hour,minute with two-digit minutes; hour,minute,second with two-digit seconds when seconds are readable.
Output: 9,47
